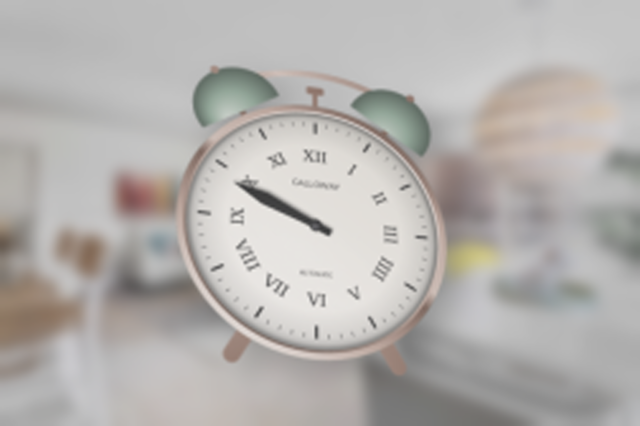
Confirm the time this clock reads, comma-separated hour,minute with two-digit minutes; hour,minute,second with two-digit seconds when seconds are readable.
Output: 9,49
